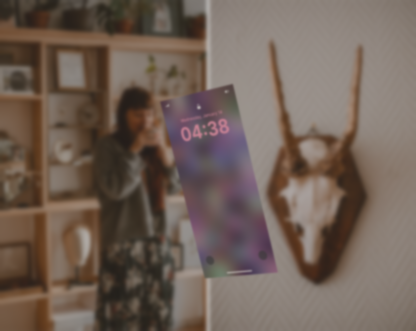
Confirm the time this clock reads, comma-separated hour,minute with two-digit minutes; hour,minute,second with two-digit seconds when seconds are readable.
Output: 4,38
